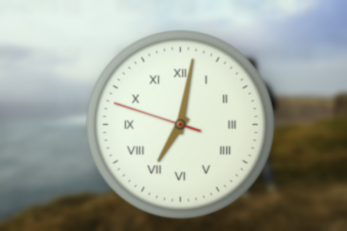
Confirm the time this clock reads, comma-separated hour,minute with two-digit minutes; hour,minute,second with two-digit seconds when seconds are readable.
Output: 7,01,48
